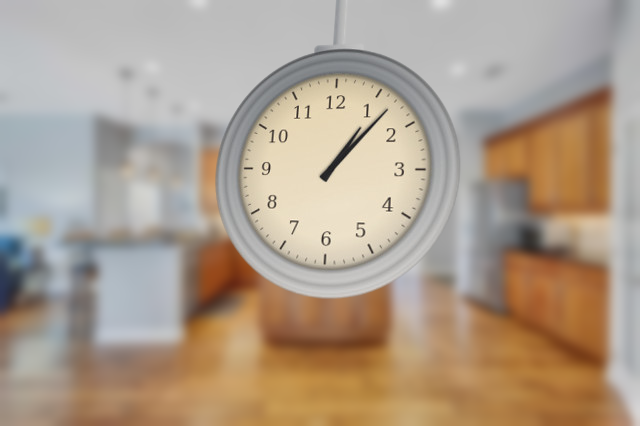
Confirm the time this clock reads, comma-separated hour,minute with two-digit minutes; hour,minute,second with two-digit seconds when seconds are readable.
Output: 1,07
